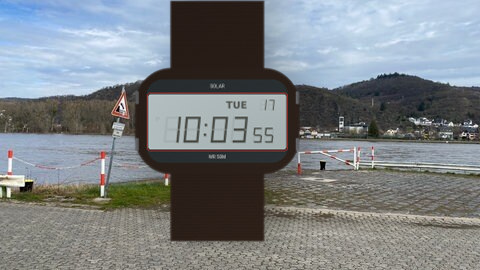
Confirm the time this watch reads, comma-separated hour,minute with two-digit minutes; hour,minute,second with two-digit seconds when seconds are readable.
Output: 10,03,55
